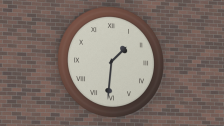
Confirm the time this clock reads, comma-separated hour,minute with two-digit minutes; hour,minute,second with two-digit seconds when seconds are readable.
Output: 1,31
